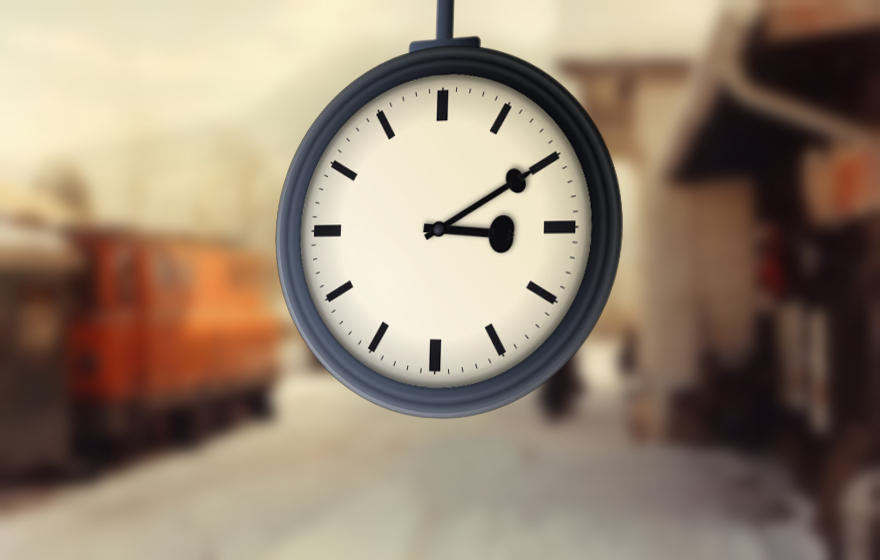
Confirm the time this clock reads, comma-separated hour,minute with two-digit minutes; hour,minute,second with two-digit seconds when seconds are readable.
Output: 3,10
